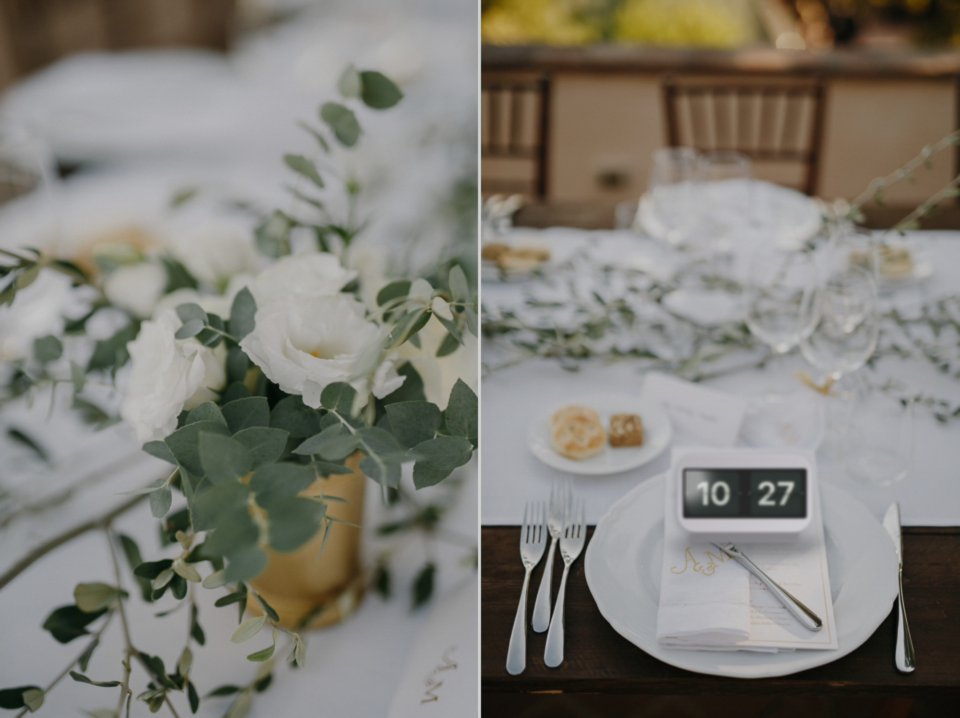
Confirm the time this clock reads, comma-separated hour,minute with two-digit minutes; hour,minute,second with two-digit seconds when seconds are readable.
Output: 10,27
